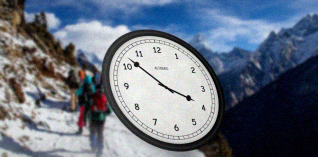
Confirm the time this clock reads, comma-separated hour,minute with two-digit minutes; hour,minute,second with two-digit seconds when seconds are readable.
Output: 3,52
